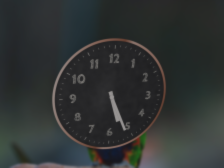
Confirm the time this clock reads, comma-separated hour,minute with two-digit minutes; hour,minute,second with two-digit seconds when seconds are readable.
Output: 5,26
